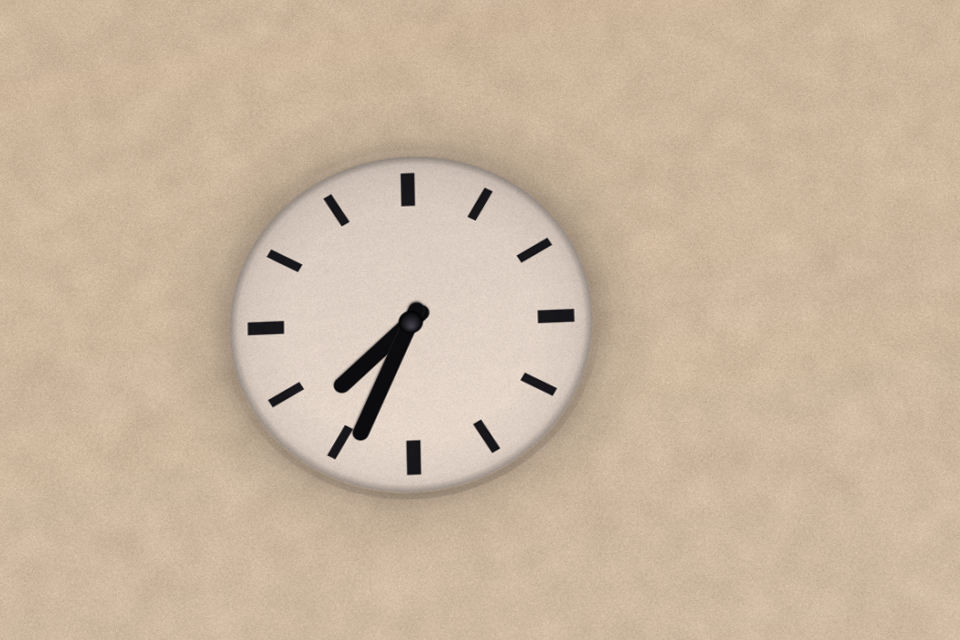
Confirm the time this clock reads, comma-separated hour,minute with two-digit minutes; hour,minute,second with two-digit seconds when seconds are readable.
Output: 7,34
